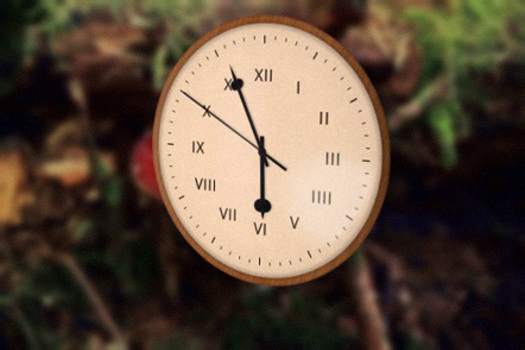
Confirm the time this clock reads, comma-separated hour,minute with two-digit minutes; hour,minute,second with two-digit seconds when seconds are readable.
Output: 5,55,50
